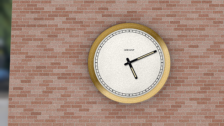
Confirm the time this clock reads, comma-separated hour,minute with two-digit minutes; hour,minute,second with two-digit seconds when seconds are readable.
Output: 5,11
